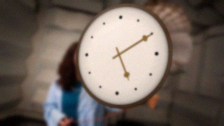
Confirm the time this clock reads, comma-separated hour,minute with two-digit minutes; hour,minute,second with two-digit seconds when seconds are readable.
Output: 5,10
